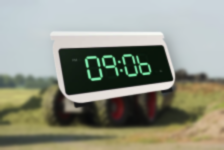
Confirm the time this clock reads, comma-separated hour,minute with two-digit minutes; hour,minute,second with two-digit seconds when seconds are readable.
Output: 9,06
